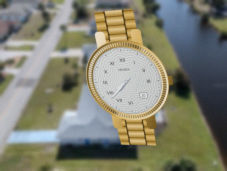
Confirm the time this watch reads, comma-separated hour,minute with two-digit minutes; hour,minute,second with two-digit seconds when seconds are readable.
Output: 7,38
